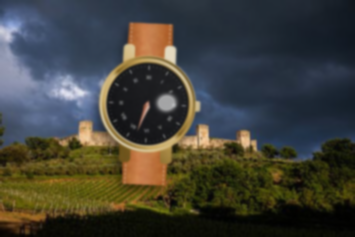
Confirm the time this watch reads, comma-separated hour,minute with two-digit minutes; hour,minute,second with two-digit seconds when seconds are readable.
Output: 6,33
